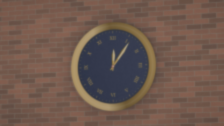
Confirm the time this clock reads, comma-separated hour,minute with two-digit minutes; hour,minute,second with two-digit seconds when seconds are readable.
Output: 12,06
